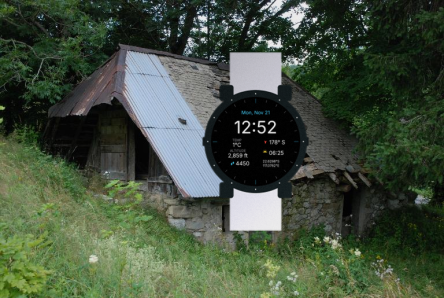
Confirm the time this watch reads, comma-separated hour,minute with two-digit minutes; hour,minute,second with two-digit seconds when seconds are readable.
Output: 12,52
